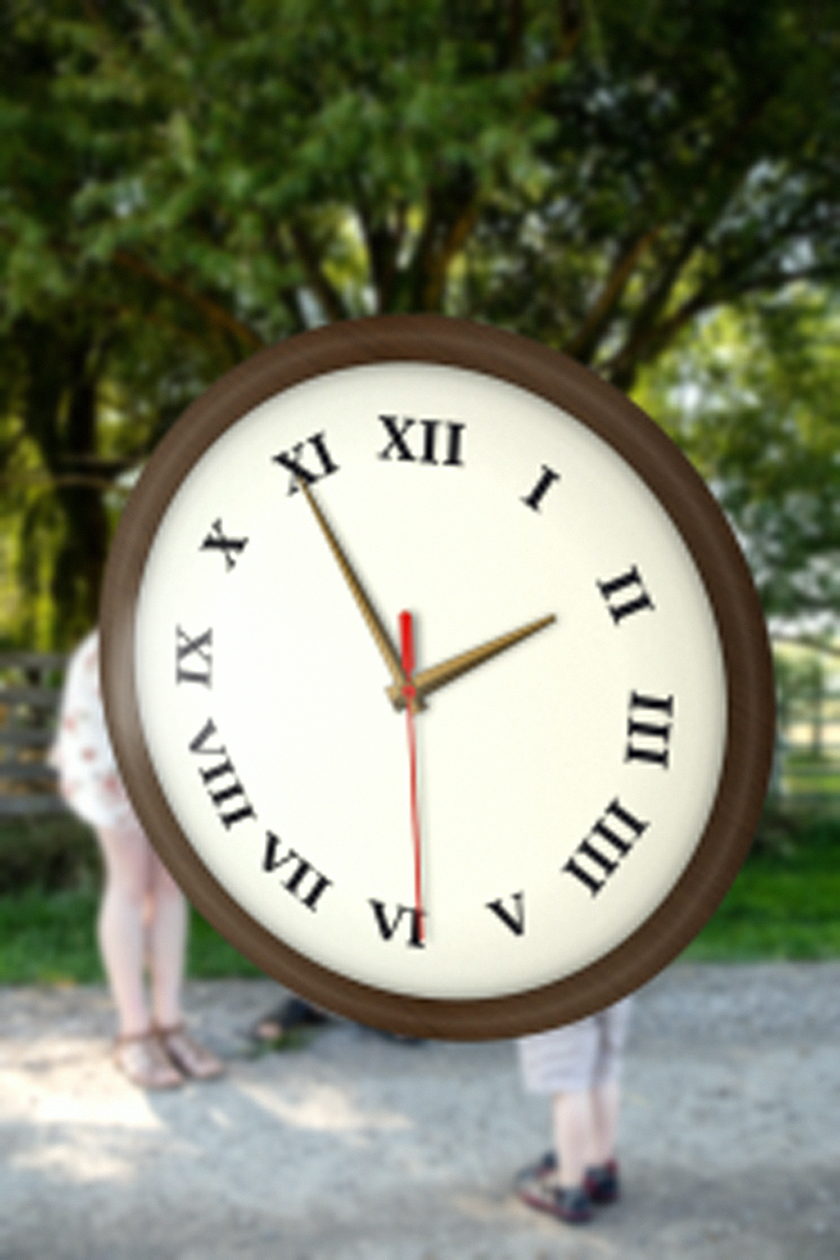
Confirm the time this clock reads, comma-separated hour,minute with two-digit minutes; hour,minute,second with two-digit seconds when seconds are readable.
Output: 1,54,29
